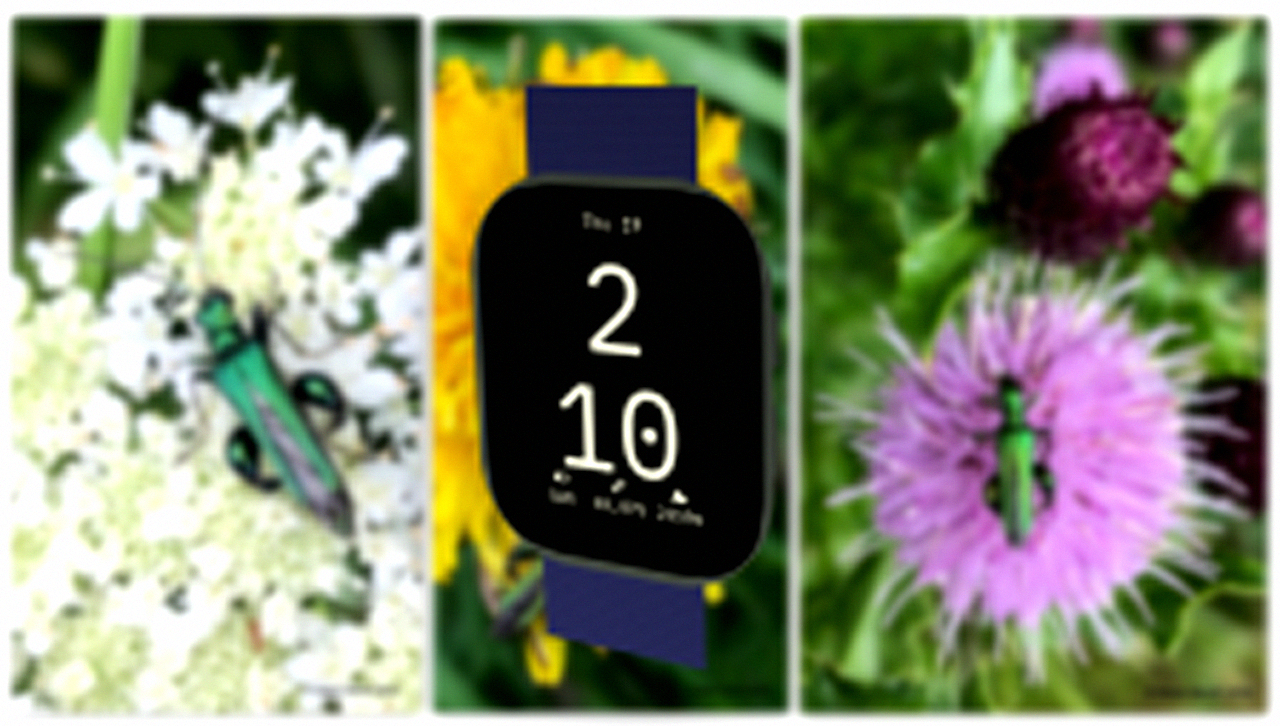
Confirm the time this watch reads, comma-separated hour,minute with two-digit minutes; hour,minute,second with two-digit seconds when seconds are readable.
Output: 2,10
